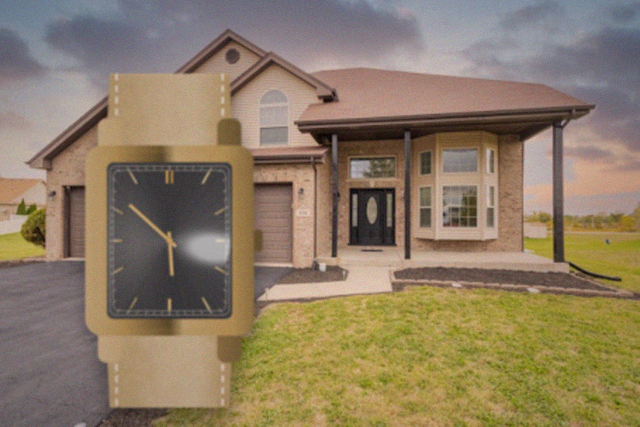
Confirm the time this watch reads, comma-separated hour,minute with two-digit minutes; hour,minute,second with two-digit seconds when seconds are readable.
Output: 5,52
